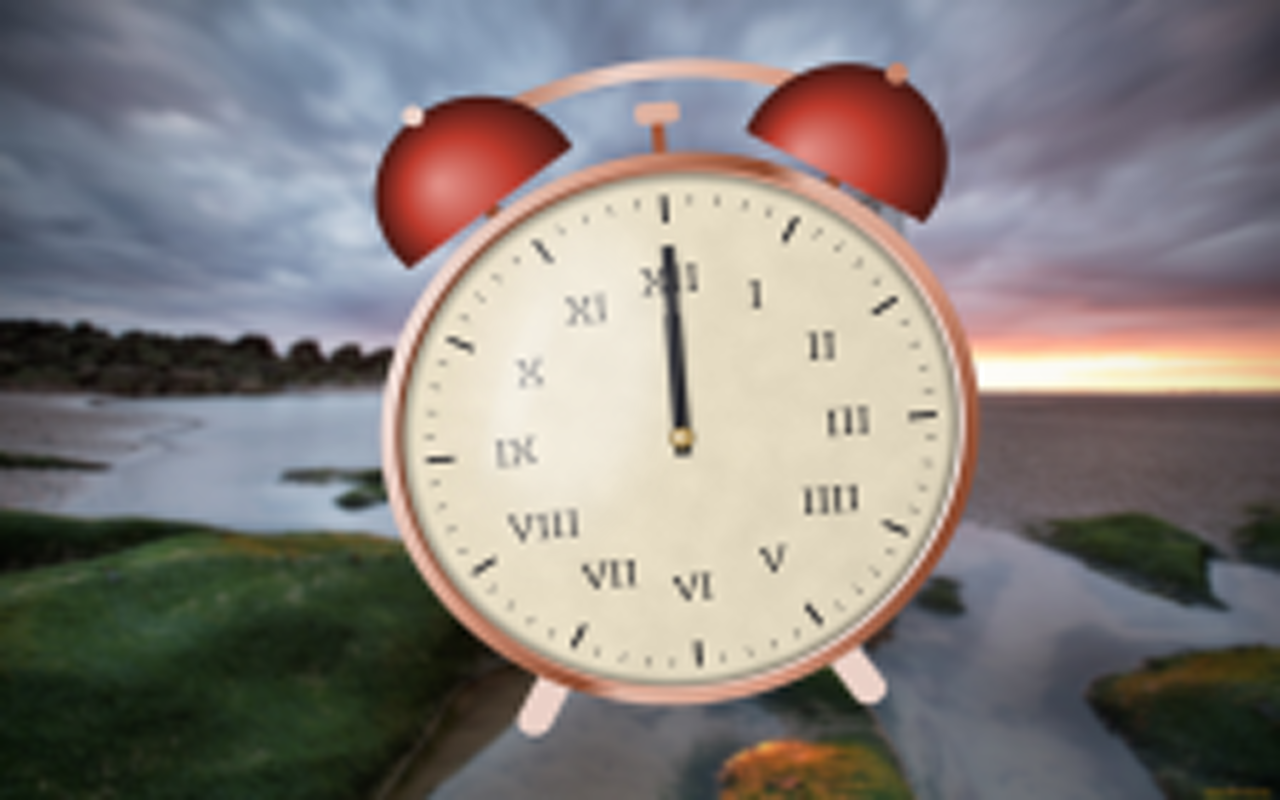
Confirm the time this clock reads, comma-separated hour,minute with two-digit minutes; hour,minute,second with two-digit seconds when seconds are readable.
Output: 12,00
